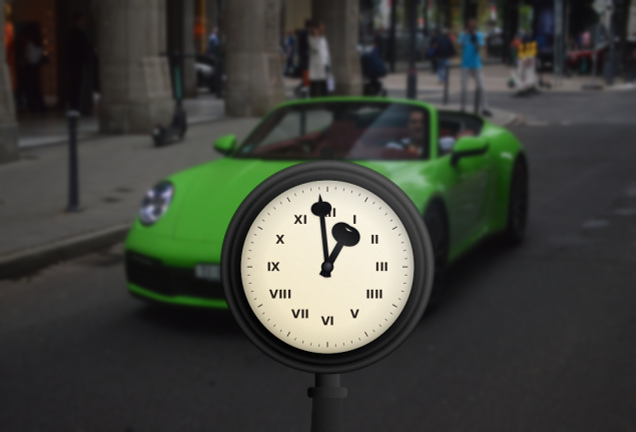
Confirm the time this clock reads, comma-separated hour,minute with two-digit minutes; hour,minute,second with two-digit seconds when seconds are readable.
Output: 12,59
